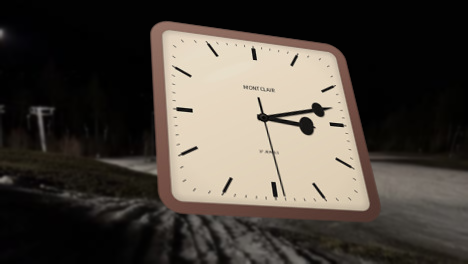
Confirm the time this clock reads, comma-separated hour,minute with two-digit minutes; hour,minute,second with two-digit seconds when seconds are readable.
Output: 3,12,29
